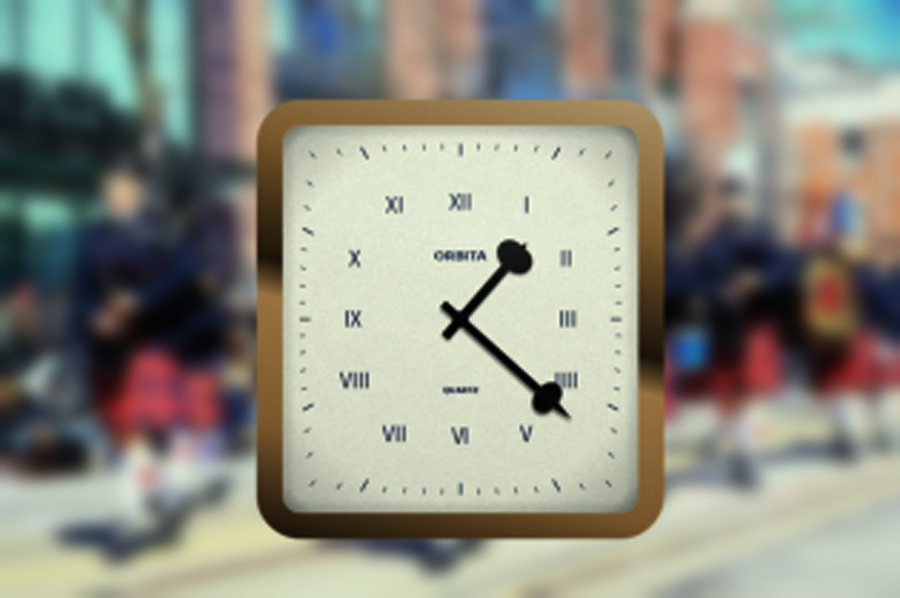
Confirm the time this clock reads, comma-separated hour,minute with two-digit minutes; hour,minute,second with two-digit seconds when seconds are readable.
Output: 1,22
